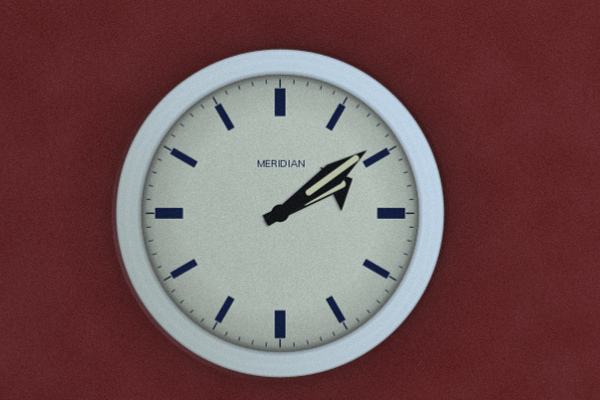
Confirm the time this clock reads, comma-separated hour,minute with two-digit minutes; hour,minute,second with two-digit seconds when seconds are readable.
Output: 2,09
